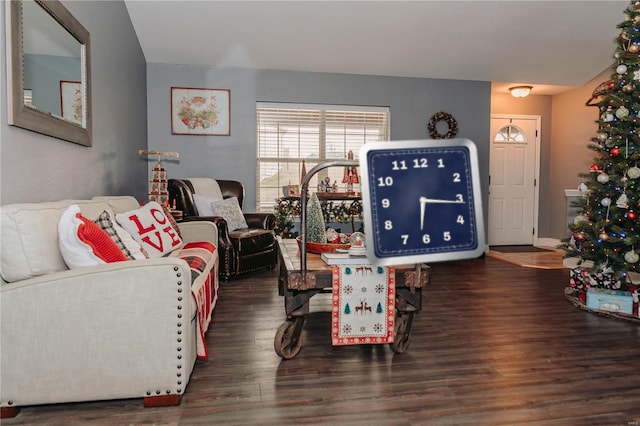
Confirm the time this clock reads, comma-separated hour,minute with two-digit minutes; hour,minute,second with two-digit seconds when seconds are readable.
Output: 6,16
